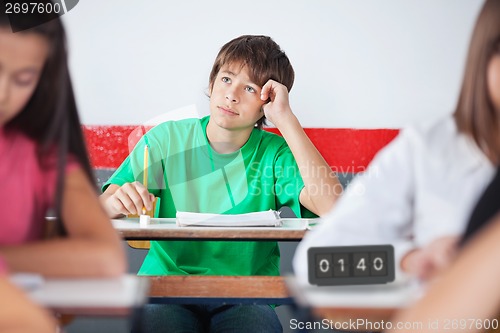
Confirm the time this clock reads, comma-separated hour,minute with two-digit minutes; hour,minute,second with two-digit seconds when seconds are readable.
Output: 1,40
